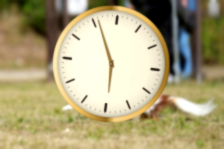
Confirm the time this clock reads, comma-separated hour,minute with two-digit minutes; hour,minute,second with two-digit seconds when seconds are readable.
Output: 5,56
